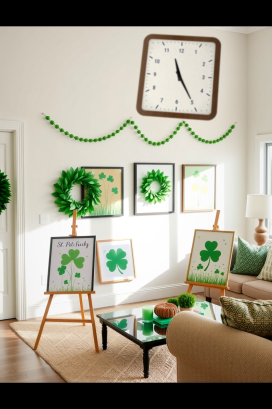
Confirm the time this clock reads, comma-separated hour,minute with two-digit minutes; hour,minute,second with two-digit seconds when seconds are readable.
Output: 11,25
